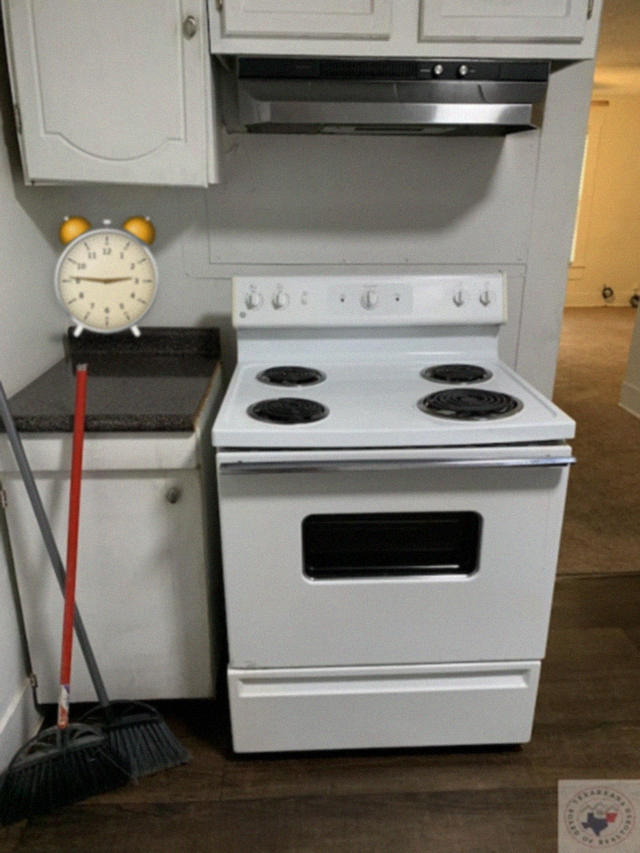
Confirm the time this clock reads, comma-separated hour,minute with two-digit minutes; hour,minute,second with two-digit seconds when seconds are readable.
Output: 2,46
